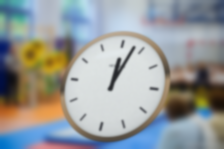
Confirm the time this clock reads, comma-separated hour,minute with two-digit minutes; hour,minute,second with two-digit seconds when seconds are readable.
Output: 12,03
